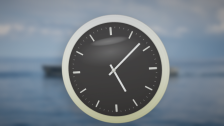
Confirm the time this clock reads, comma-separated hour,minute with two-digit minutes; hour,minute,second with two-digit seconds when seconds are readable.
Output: 5,08
